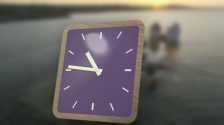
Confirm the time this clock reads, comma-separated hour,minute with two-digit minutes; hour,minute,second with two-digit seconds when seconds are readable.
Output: 10,46
